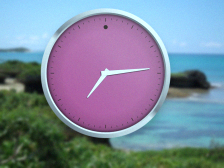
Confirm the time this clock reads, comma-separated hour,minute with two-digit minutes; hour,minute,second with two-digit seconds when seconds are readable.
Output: 7,14
